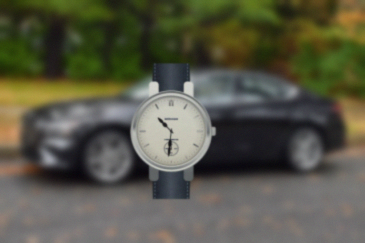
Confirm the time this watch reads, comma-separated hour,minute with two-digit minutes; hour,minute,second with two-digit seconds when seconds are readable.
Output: 10,31
